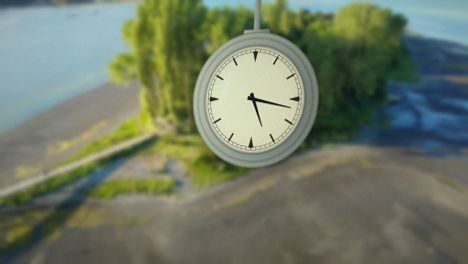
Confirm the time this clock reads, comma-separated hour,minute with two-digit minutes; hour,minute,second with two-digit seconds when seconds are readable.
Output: 5,17
